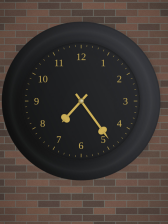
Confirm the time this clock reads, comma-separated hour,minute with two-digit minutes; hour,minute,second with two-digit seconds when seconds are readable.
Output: 7,24
